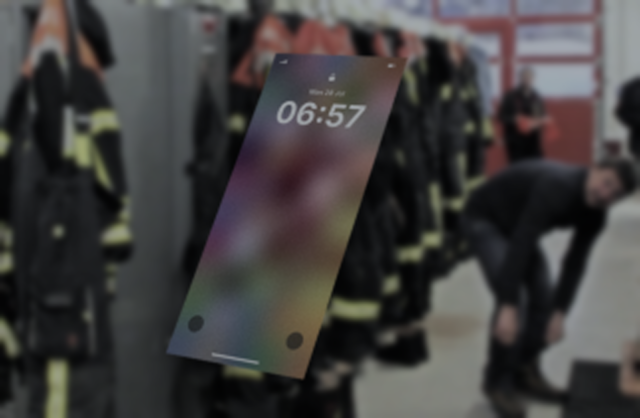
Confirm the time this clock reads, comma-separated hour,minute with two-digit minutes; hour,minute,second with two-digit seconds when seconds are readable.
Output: 6,57
